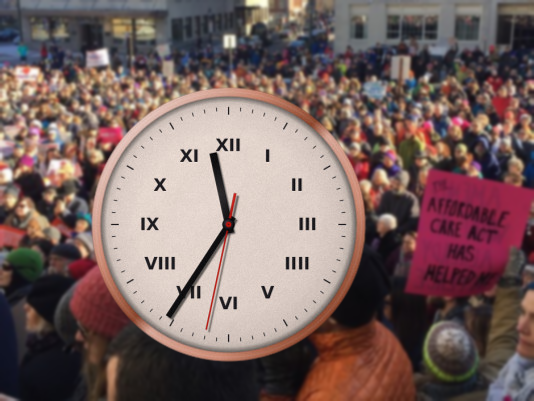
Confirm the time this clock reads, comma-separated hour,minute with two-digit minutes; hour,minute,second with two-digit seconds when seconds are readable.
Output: 11,35,32
